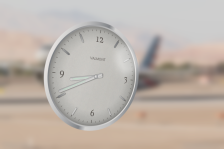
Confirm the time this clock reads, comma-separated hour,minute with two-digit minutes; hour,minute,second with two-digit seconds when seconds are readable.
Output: 8,41
